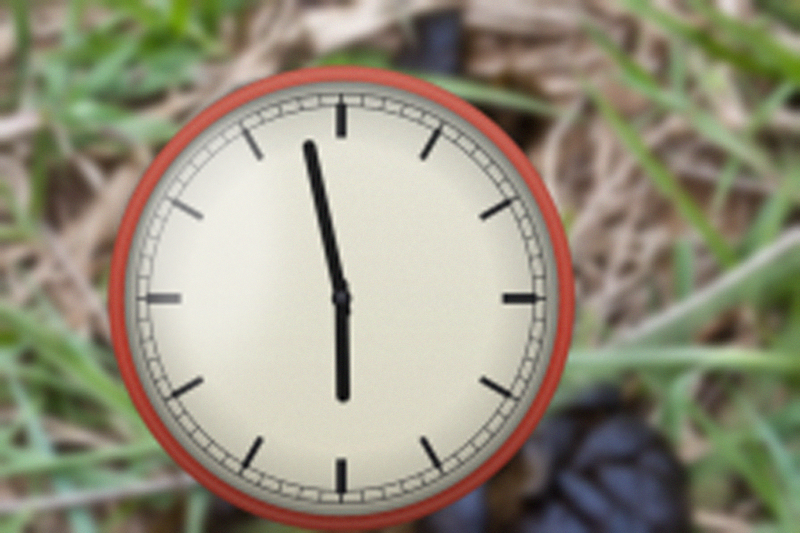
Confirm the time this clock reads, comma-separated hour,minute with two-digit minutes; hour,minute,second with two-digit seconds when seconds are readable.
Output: 5,58
